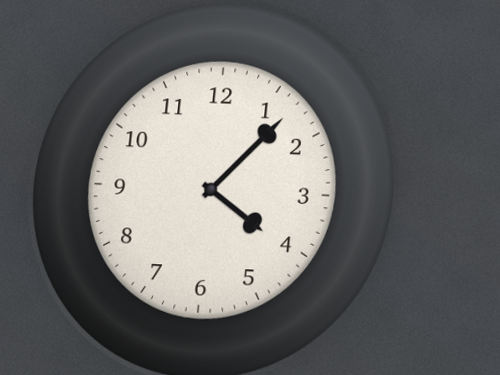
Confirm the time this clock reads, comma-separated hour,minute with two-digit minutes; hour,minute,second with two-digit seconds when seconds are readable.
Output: 4,07
